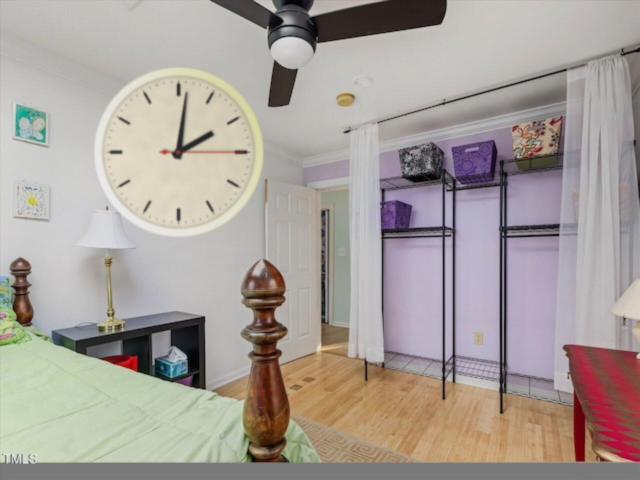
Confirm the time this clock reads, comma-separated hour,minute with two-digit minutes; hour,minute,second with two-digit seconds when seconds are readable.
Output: 2,01,15
